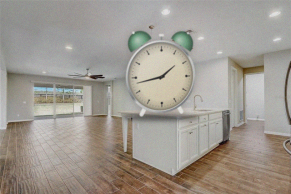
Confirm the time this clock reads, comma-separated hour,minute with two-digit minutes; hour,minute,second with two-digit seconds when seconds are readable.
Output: 1,43
